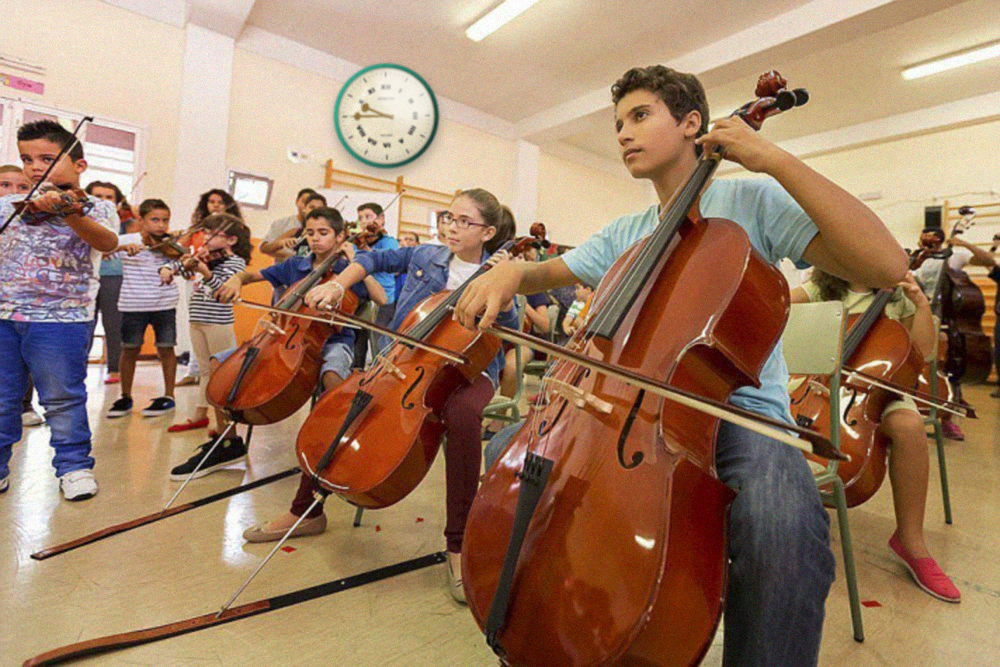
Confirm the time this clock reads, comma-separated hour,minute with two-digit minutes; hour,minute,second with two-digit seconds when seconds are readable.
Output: 9,45
